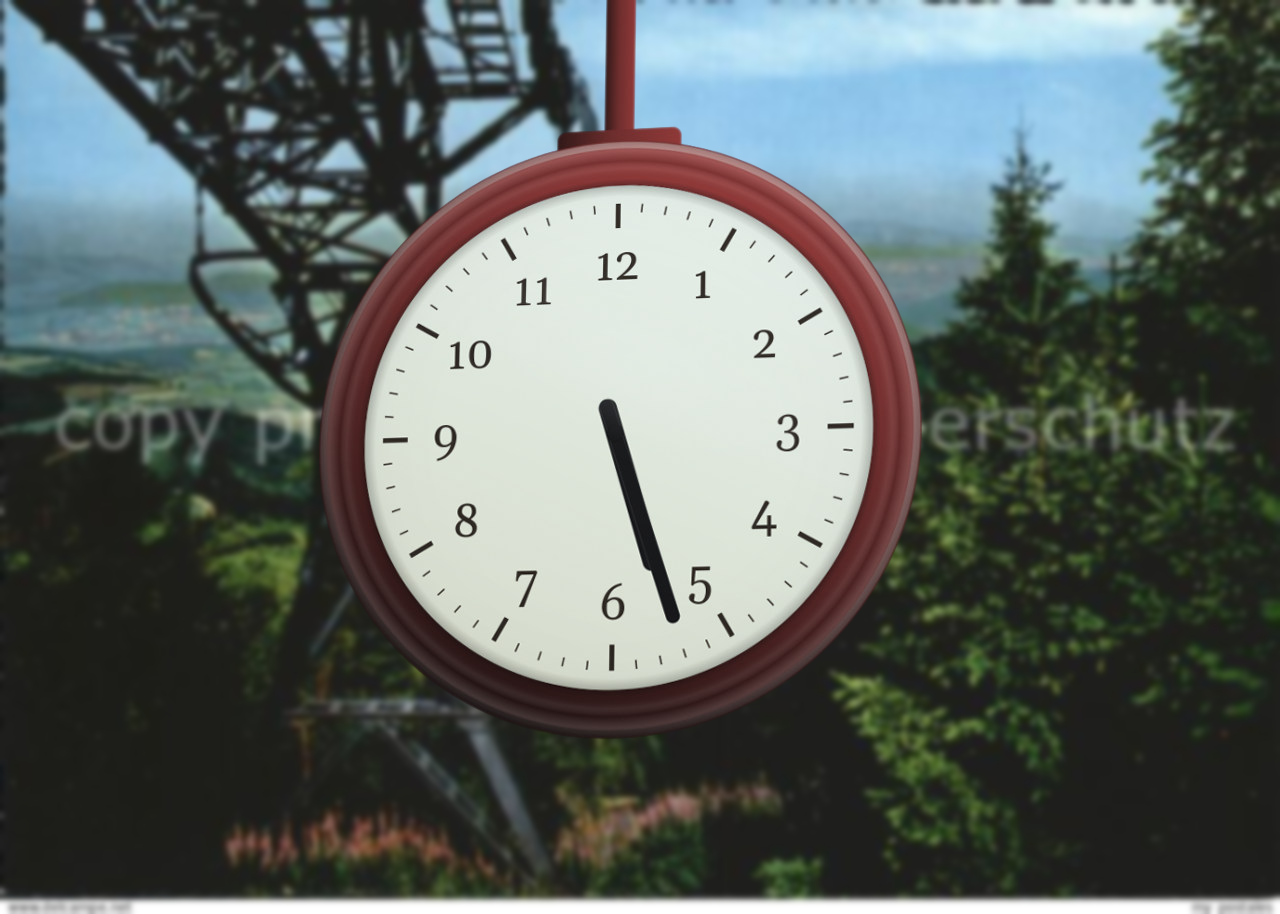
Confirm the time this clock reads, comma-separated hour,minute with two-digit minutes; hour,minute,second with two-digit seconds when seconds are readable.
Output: 5,27
